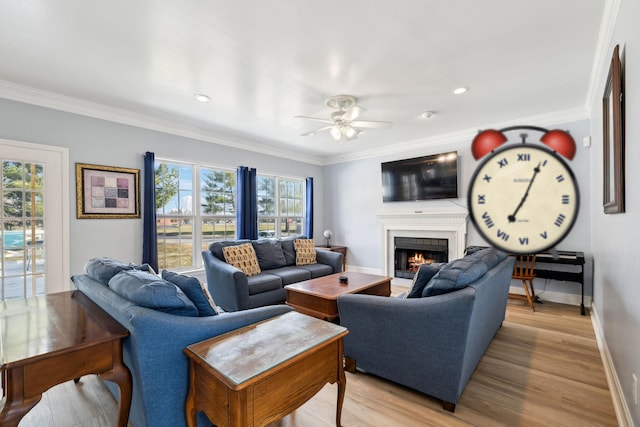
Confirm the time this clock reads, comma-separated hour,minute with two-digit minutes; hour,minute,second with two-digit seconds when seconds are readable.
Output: 7,04
